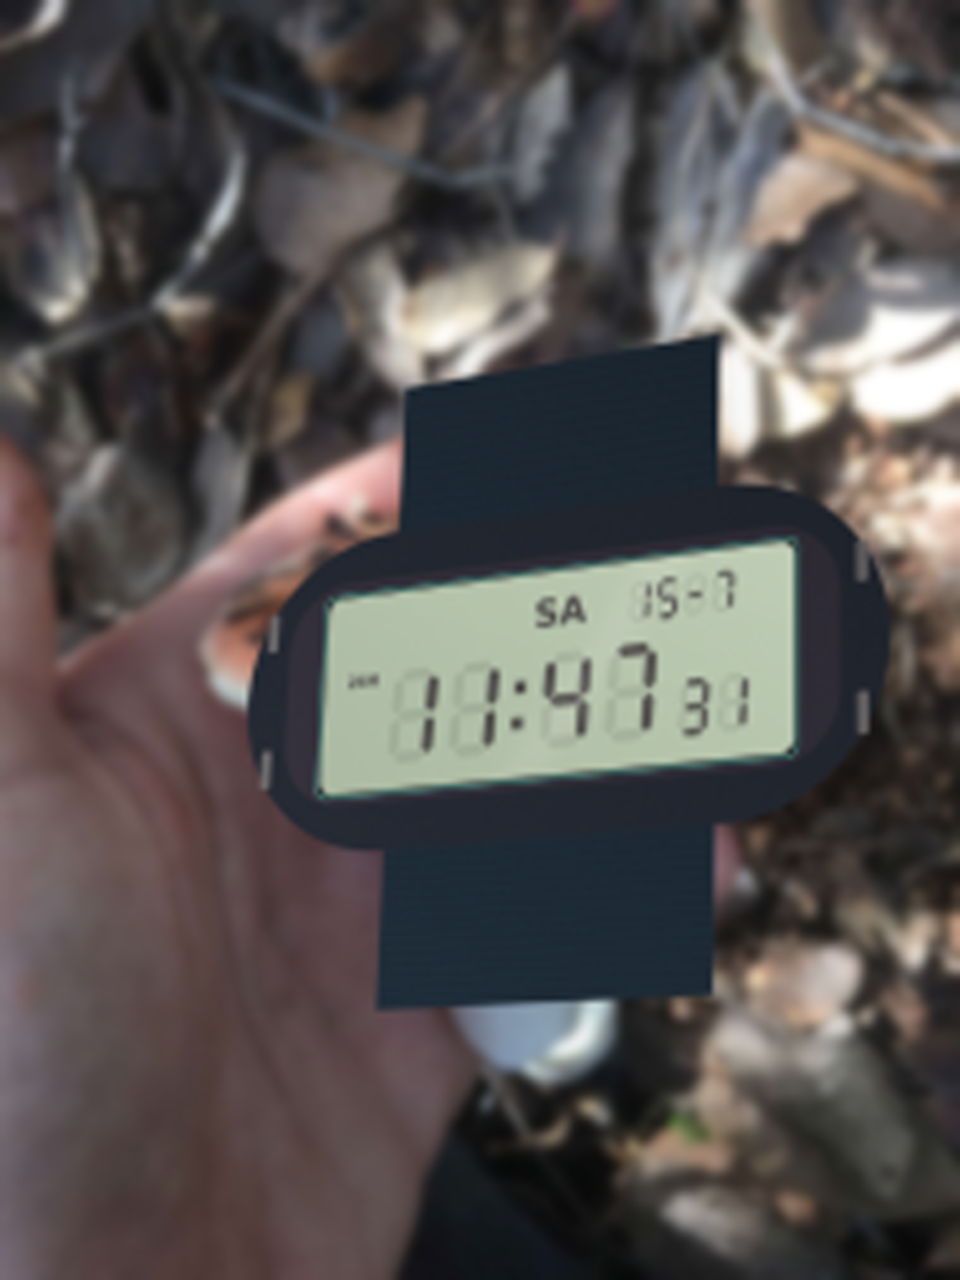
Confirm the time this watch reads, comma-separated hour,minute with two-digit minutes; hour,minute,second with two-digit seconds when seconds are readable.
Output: 11,47,31
